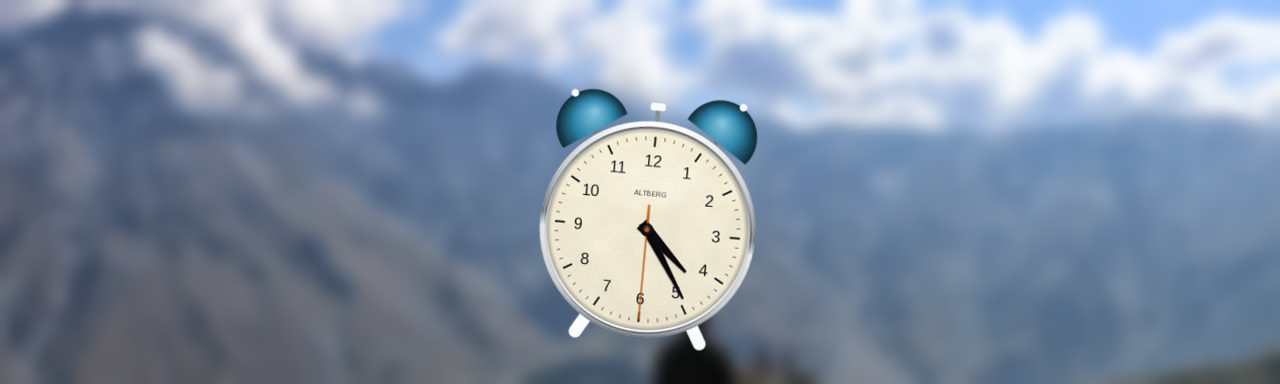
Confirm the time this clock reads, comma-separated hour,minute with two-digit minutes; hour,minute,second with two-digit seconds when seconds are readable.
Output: 4,24,30
